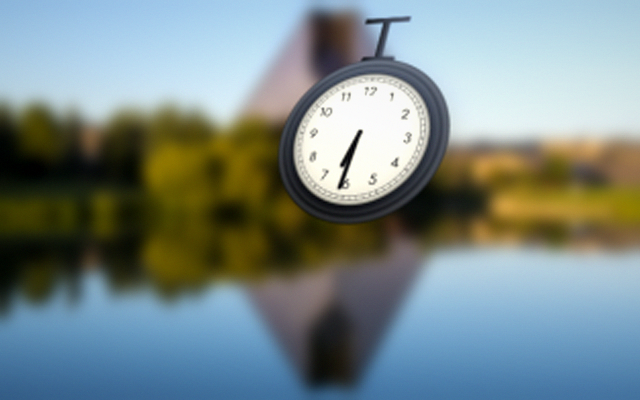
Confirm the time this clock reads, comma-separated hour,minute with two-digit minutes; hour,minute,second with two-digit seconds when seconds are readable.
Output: 6,31
